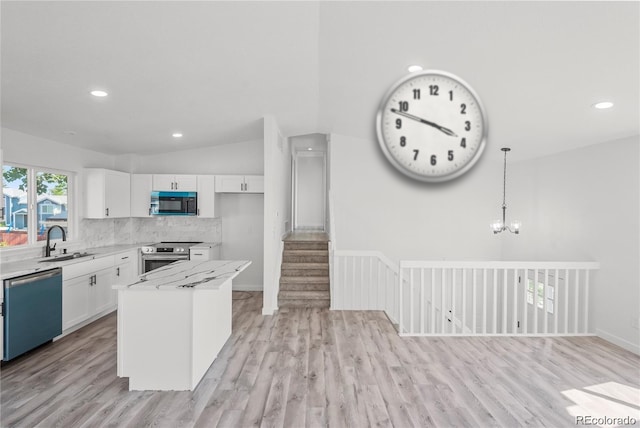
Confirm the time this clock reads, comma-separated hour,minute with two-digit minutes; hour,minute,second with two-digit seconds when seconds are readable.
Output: 3,48
